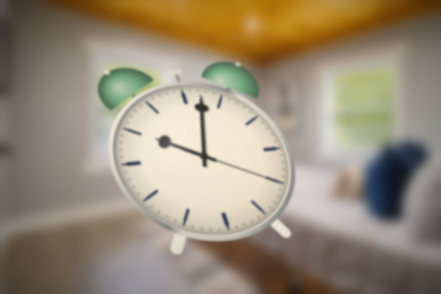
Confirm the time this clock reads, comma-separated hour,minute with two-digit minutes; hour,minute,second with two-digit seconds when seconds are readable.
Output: 10,02,20
